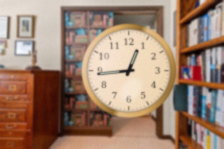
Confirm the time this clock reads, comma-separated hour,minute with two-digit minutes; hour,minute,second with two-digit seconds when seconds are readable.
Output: 12,44
